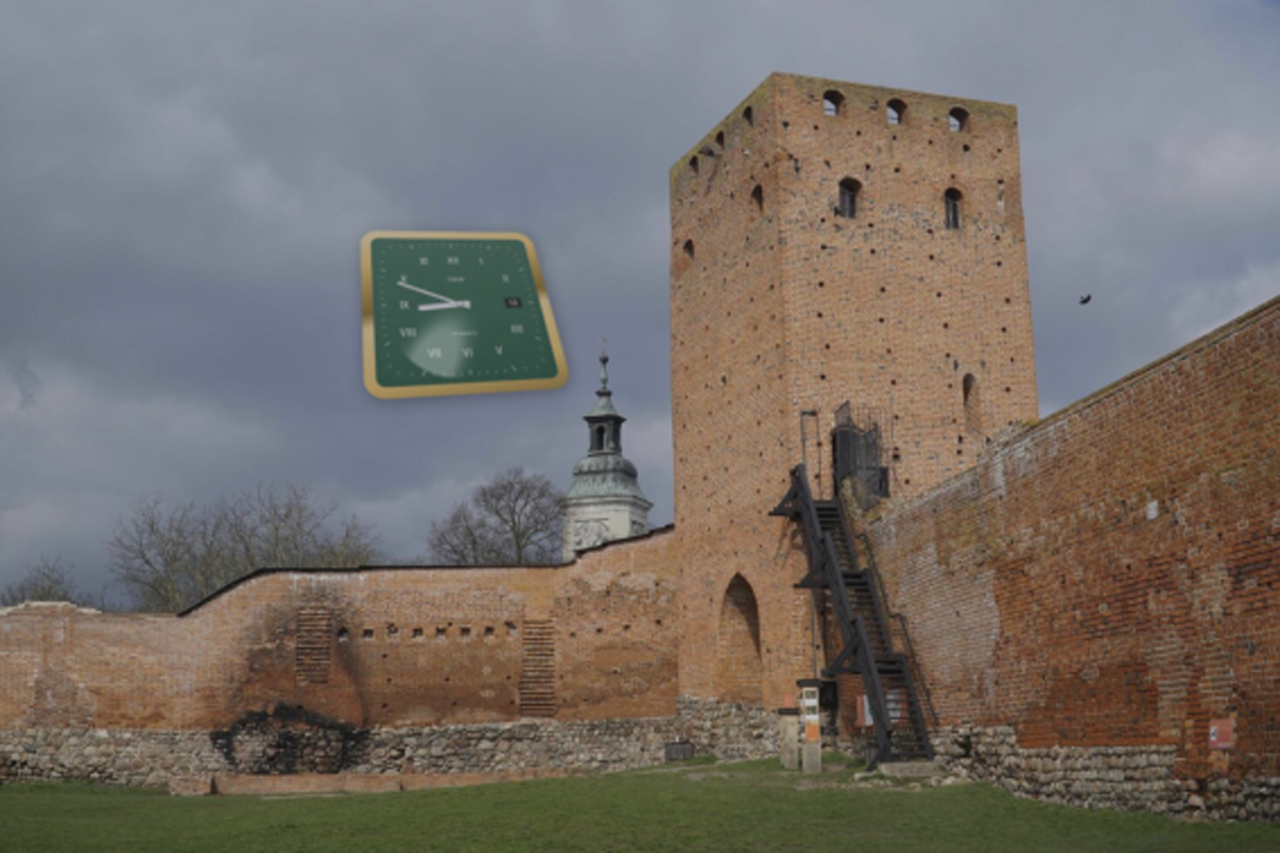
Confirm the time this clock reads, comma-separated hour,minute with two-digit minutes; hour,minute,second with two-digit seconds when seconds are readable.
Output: 8,49
